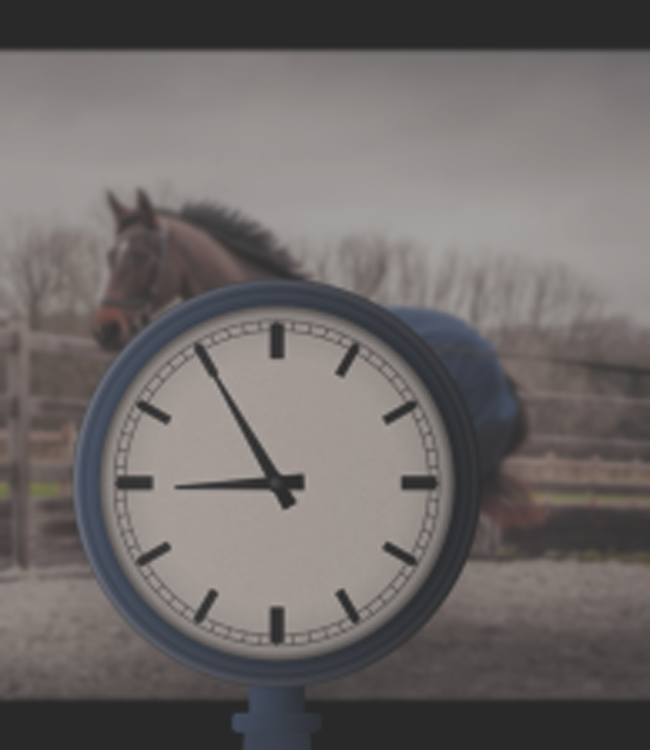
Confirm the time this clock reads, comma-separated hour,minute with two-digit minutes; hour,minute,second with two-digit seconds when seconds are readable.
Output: 8,55
